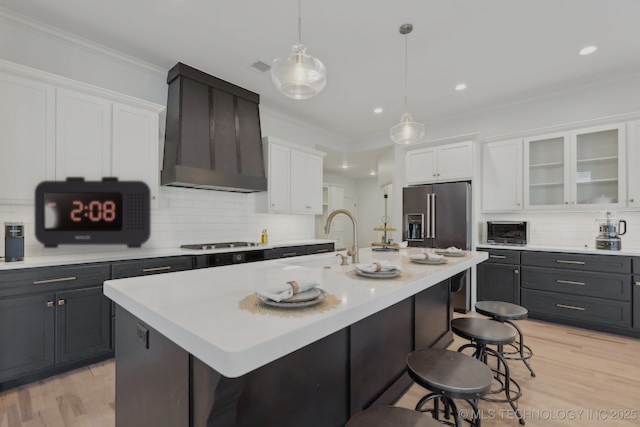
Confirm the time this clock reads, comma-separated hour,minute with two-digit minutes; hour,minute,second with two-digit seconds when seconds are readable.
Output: 2,08
